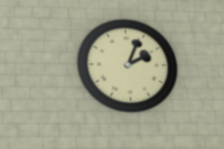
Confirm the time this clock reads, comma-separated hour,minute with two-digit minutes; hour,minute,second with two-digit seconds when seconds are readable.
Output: 2,04
